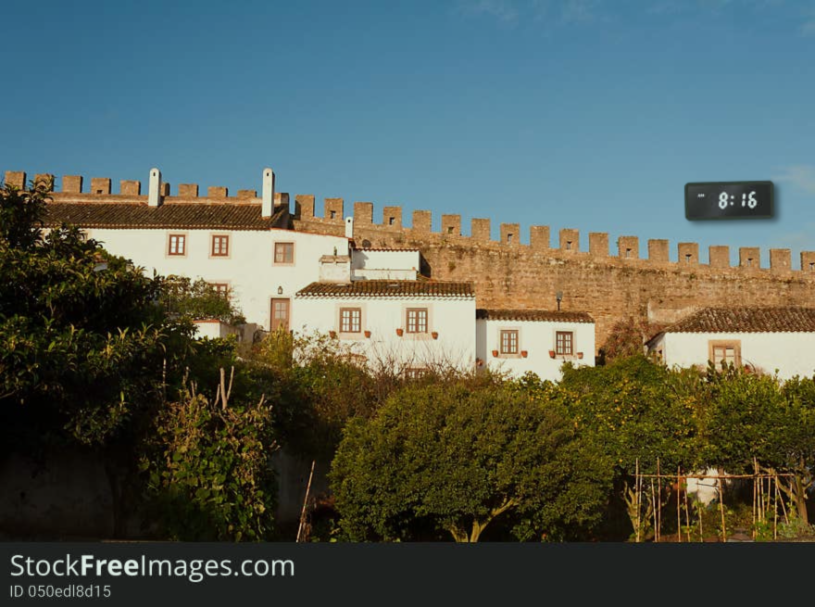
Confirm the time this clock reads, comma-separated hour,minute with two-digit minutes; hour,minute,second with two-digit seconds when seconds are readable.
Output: 8,16
